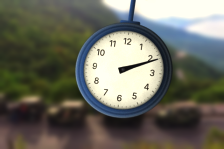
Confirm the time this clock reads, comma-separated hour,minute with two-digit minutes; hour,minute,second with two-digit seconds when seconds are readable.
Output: 2,11
